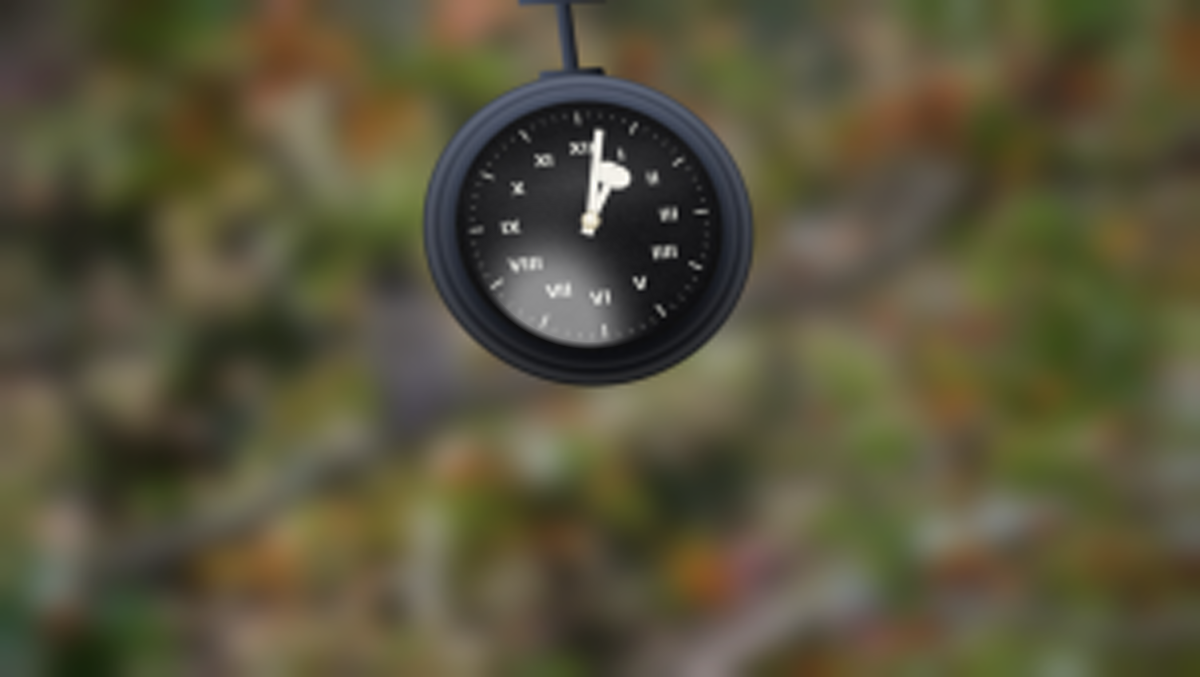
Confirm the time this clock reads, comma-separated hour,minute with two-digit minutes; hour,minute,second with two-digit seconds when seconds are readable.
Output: 1,02
